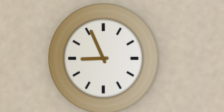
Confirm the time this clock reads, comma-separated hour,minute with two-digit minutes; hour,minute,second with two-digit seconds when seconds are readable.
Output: 8,56
